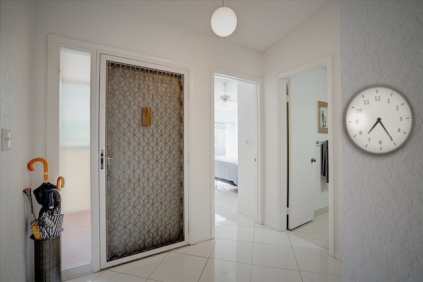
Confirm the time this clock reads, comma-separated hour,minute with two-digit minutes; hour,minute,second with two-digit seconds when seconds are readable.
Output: 7,25
